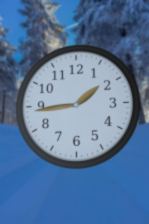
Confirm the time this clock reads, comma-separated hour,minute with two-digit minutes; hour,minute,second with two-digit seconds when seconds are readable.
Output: 1,44
